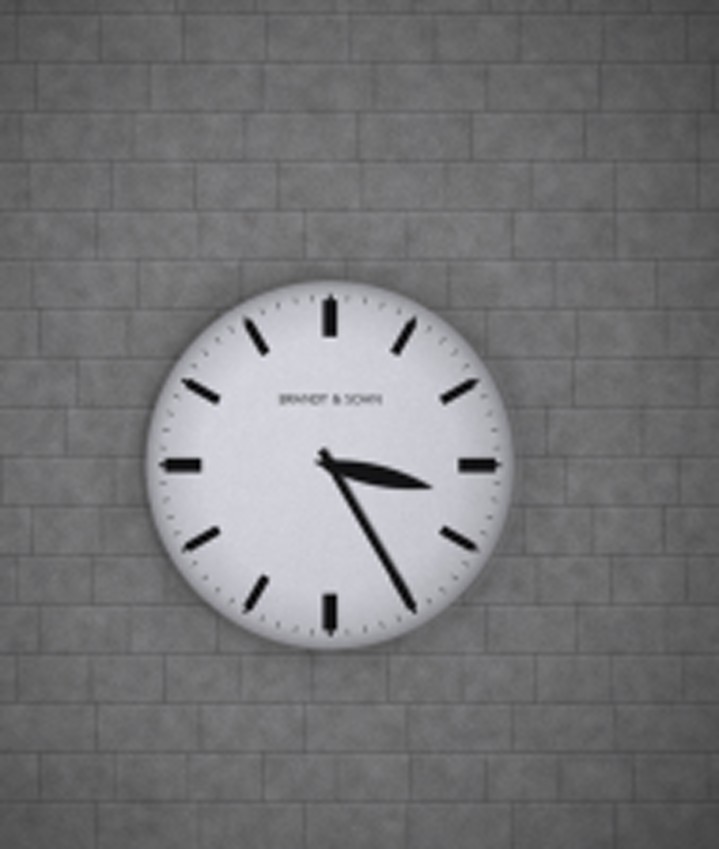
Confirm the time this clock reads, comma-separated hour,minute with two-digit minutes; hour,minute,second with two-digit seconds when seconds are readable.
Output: 3,25
